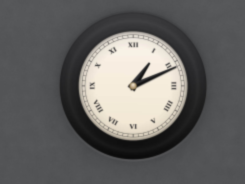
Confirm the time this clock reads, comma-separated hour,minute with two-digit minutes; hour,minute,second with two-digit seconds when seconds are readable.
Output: 1,11
